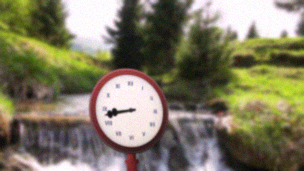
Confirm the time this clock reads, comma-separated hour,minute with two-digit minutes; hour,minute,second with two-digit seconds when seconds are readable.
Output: 8,43
